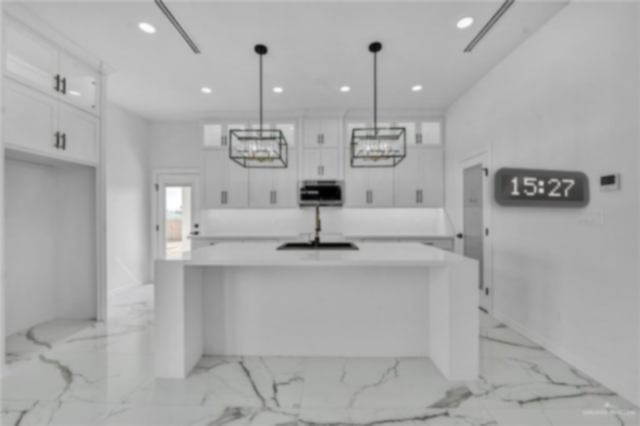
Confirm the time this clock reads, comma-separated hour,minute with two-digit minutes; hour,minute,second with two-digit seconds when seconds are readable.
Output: 15,27
